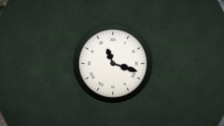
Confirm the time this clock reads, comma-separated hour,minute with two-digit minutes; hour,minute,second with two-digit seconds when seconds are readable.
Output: 11,18
